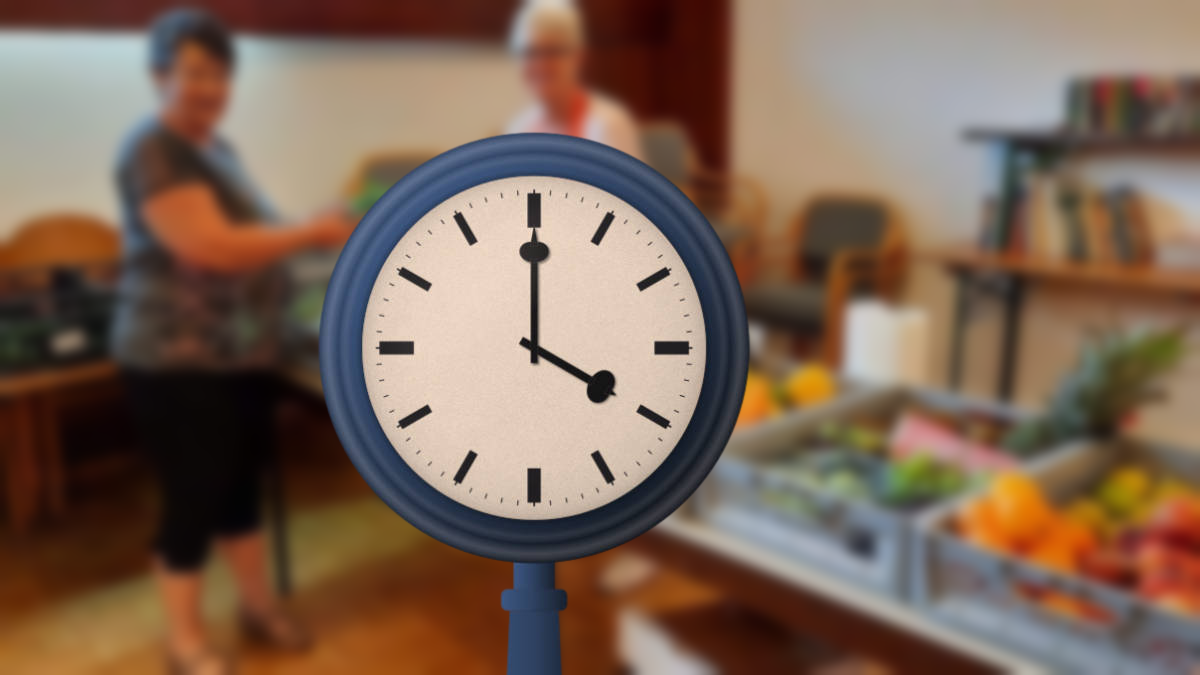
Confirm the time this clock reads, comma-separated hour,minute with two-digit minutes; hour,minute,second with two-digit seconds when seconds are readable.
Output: 4,00
